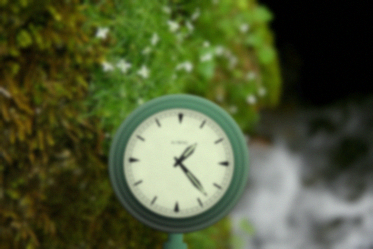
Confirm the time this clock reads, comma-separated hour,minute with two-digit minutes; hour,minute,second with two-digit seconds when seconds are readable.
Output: 1,23
